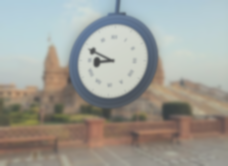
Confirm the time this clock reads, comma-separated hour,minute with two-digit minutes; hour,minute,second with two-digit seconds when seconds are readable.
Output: 8,49
